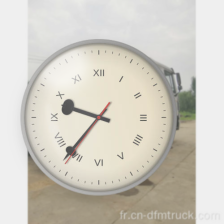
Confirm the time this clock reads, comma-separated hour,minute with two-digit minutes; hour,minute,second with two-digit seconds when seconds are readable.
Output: 9,36,36
